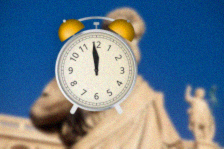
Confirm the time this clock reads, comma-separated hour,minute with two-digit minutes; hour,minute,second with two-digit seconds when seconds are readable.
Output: 11,59
